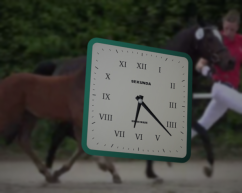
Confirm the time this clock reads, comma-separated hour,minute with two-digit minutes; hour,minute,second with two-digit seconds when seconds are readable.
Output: 6,22
